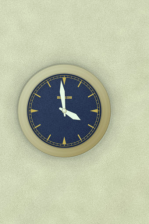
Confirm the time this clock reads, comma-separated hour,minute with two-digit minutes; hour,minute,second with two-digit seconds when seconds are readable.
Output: 3,59
